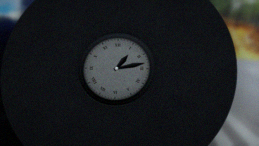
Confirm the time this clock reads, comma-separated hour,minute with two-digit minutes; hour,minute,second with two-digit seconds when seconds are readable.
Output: 1,13
